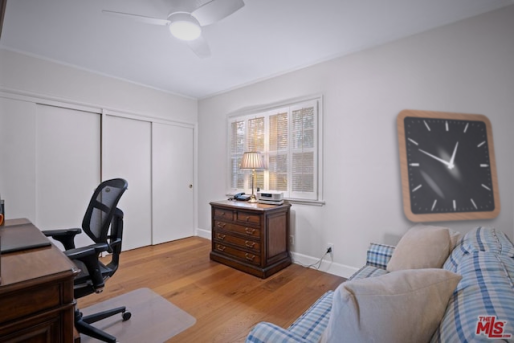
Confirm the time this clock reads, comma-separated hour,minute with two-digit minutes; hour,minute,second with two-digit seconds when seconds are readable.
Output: 12,49
